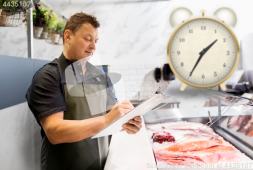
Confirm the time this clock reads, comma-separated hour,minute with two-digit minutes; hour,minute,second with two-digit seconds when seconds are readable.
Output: 1,35
